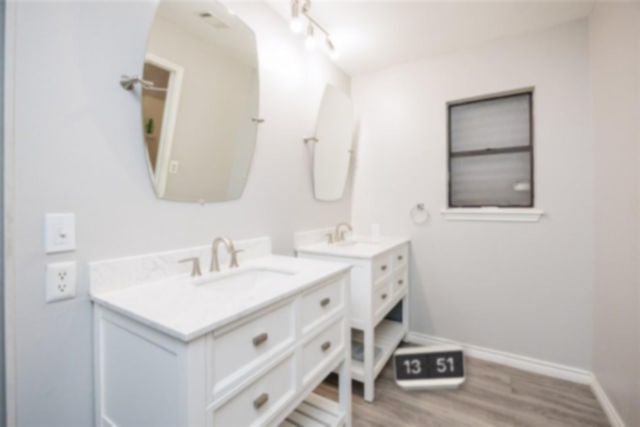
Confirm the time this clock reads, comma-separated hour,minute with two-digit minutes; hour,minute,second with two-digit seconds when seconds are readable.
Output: 13,51
